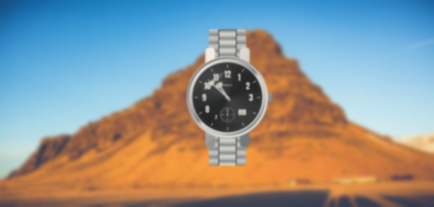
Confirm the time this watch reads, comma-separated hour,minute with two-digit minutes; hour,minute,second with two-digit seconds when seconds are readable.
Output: 10,52
